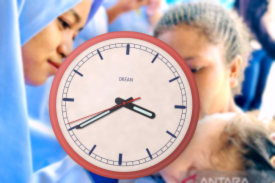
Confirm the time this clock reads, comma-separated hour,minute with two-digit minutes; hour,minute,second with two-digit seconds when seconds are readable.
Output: 3,39,41
